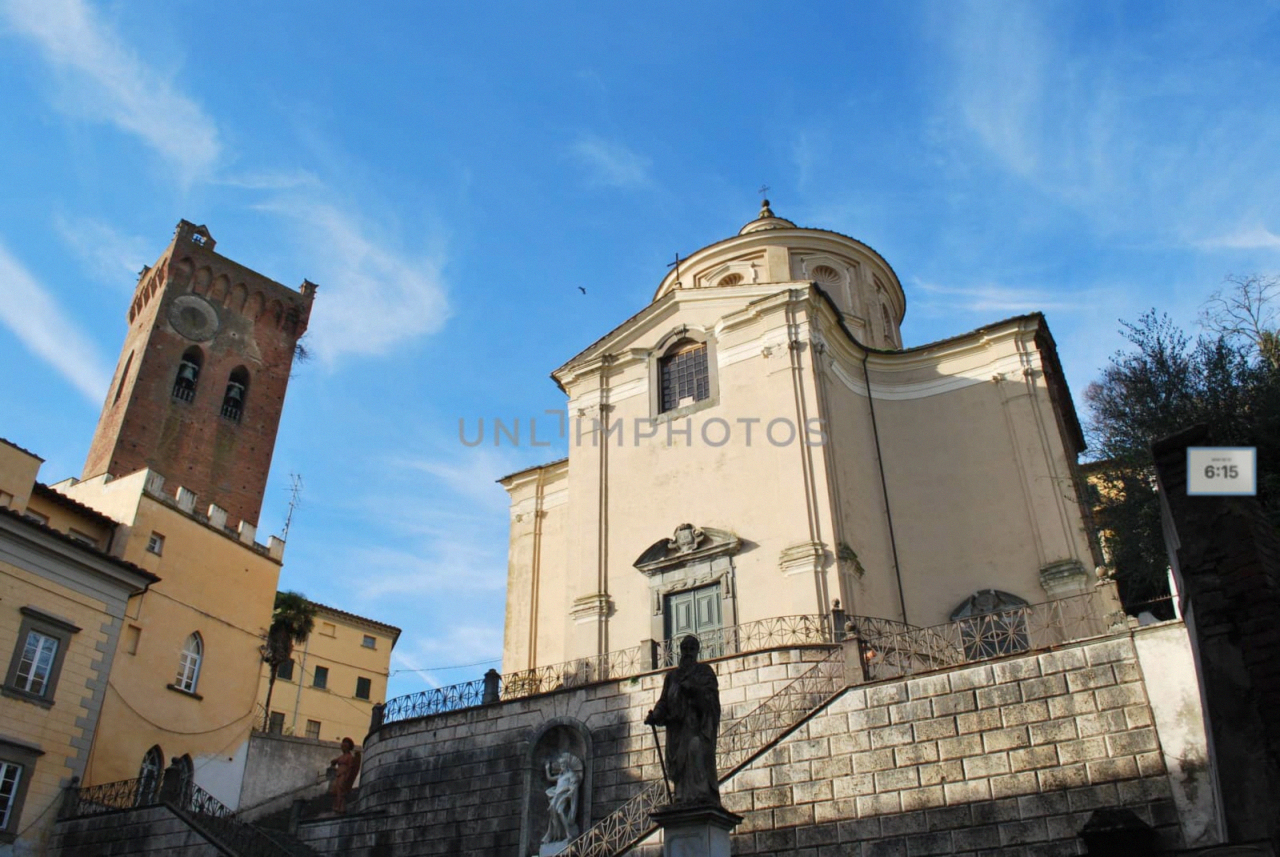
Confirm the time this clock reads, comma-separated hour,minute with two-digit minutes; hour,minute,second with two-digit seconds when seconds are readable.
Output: 6,15
